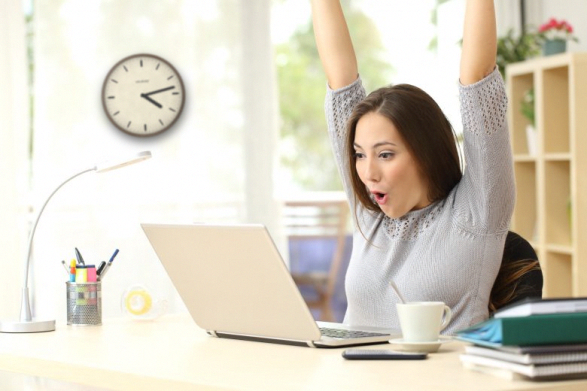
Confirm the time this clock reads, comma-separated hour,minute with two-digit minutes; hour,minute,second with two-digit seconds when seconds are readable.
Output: 4,13
